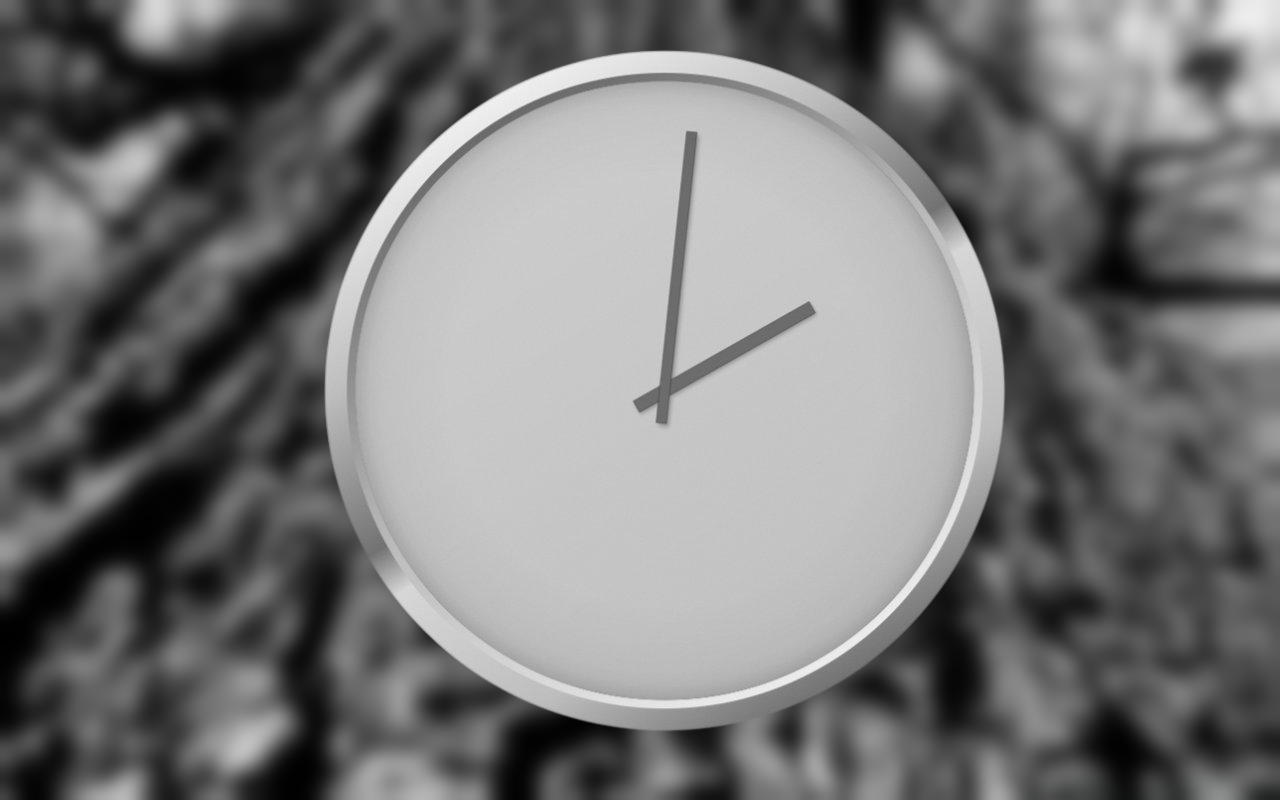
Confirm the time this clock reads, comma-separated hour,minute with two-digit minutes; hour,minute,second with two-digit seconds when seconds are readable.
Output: 2,01
